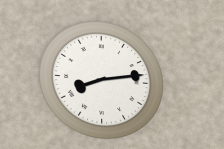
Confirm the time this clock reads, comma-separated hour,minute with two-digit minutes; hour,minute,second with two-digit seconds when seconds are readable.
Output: 8,13
